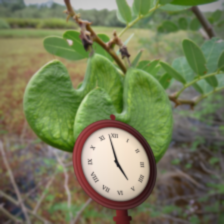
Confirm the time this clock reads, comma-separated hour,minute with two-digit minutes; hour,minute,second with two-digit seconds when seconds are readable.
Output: 4,58
